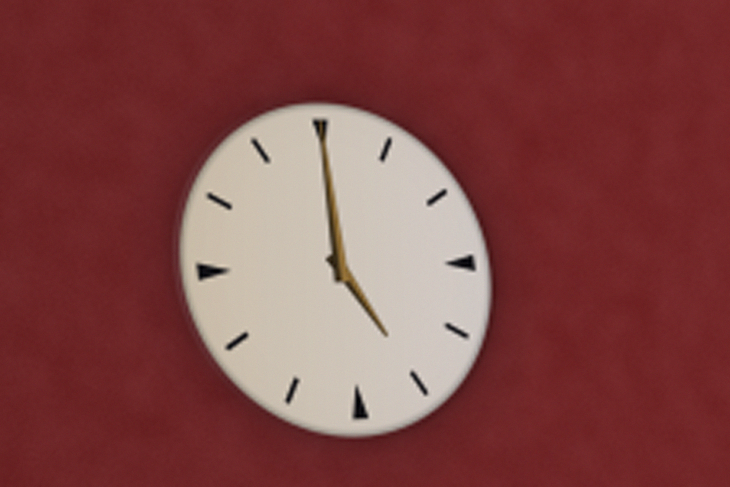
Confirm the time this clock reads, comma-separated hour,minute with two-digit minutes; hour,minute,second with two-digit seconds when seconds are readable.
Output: 5,00
